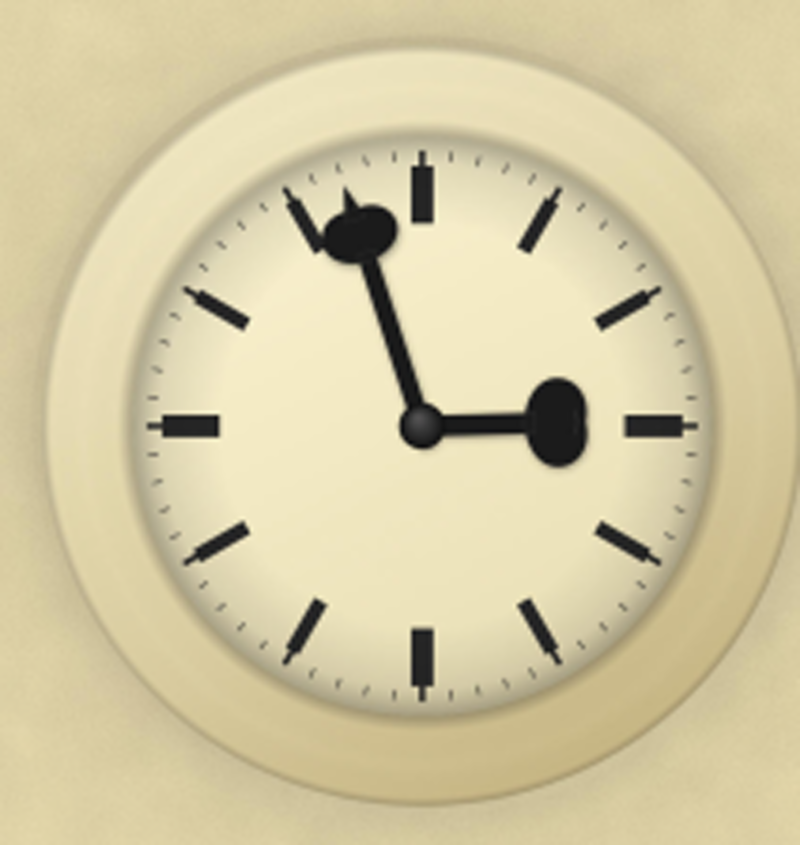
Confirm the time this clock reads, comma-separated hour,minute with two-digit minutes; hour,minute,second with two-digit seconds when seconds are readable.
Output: 2,57
